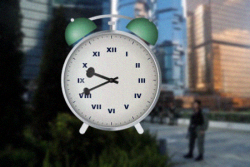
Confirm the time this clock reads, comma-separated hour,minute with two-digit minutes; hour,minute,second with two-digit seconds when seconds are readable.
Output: 9,41
